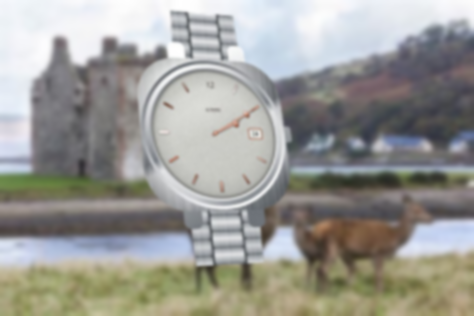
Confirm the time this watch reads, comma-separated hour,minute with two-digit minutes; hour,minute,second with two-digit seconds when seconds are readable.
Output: 2,10
